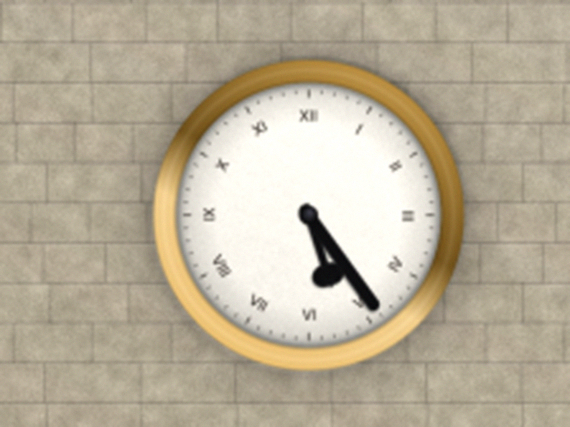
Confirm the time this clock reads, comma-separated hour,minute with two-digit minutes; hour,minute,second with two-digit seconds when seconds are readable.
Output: 5,24
